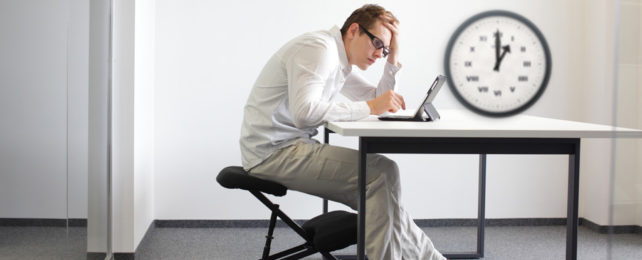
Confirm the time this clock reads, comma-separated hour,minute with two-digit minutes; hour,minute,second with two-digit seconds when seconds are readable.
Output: 1,00
